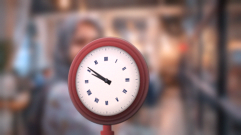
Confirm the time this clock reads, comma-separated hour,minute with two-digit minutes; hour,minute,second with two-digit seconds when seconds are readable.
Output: 9,51
